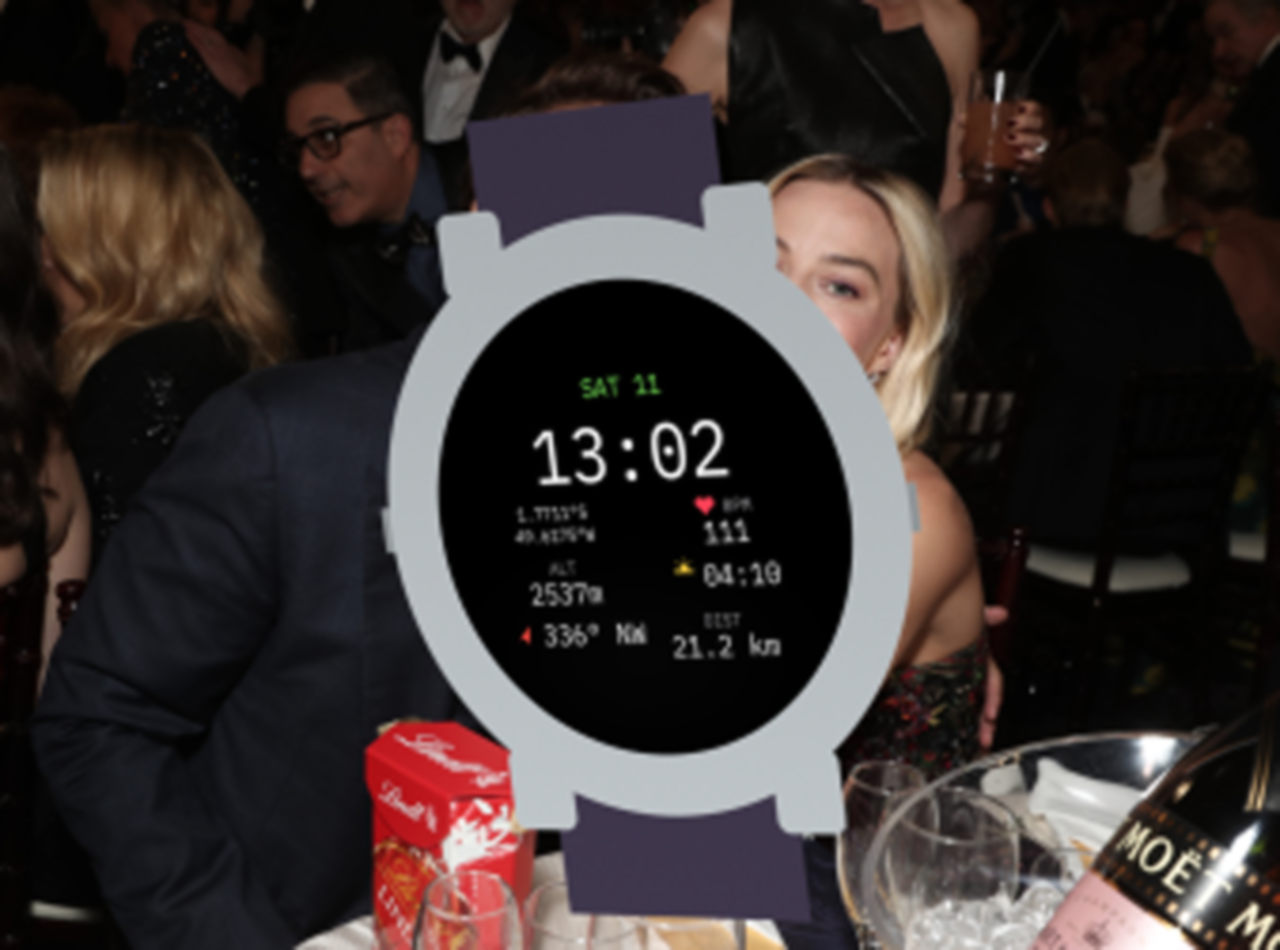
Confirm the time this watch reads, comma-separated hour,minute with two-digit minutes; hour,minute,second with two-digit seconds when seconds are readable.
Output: 13,02
